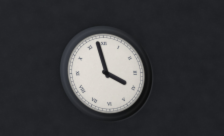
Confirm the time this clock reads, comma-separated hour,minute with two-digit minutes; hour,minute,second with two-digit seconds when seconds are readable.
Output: 3,58
